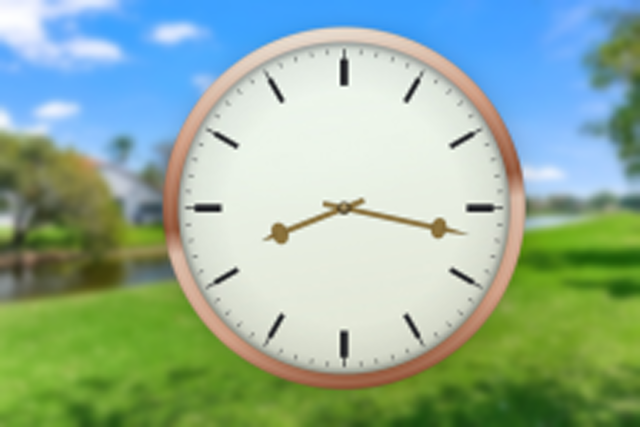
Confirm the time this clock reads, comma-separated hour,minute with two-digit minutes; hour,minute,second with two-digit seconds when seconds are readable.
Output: 8,17
